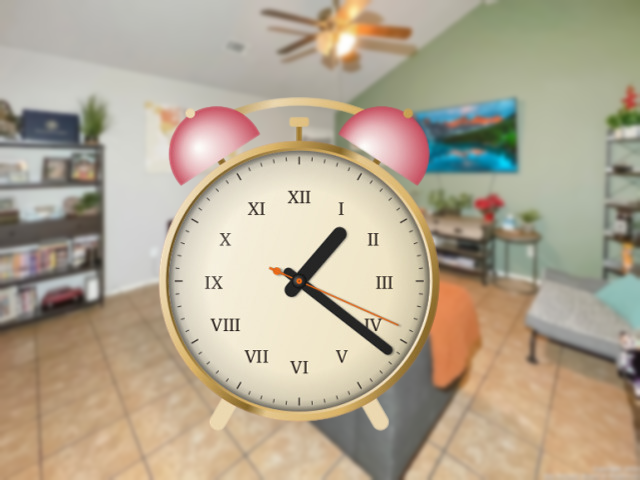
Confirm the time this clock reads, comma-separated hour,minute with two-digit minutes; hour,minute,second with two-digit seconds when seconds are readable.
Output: 1,21,19
